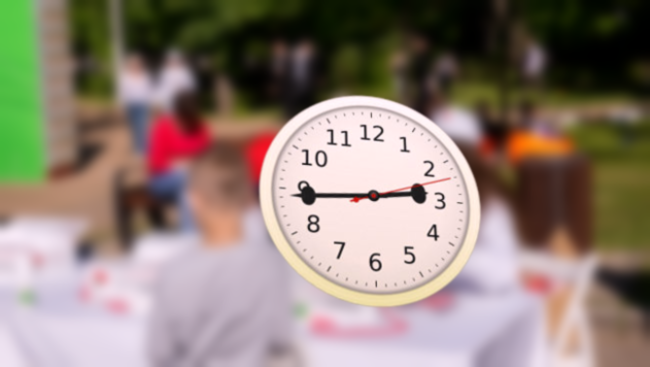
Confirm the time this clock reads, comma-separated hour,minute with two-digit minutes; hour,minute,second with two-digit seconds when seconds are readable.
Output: 2,44,12
